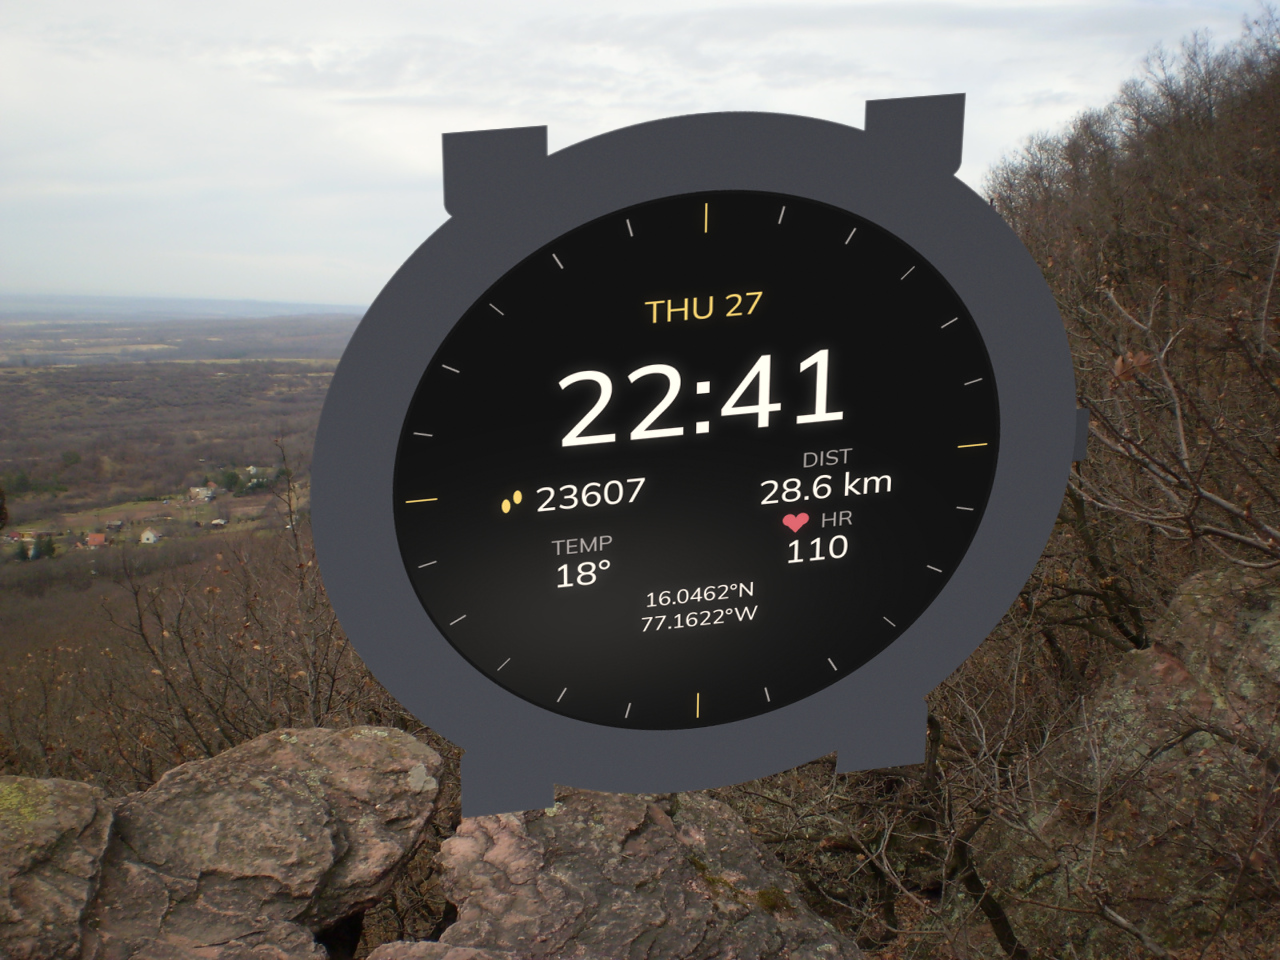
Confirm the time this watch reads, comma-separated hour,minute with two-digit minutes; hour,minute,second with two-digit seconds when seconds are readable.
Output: 22,41
